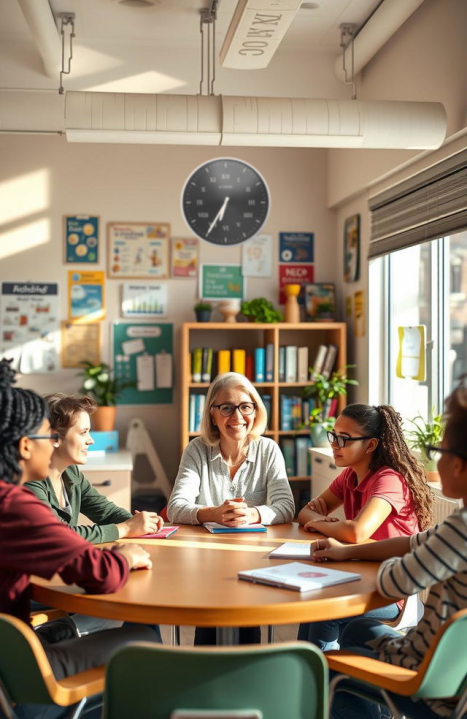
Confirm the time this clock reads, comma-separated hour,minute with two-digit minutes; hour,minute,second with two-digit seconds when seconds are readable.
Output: 6,35
